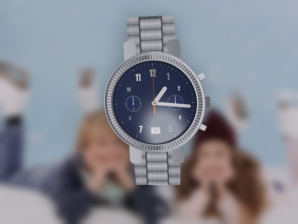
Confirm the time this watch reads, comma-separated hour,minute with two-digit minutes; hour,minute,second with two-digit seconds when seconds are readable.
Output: 1,16
